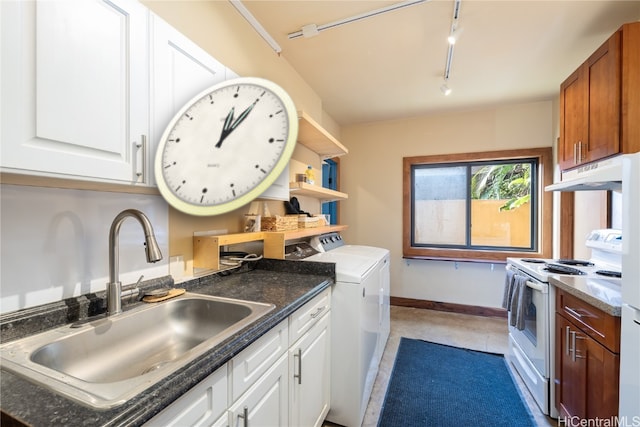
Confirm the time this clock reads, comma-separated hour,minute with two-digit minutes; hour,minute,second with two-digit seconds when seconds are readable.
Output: 12,05
